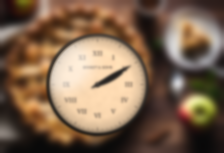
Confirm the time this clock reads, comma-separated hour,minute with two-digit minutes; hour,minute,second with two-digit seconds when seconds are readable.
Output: 2,10
